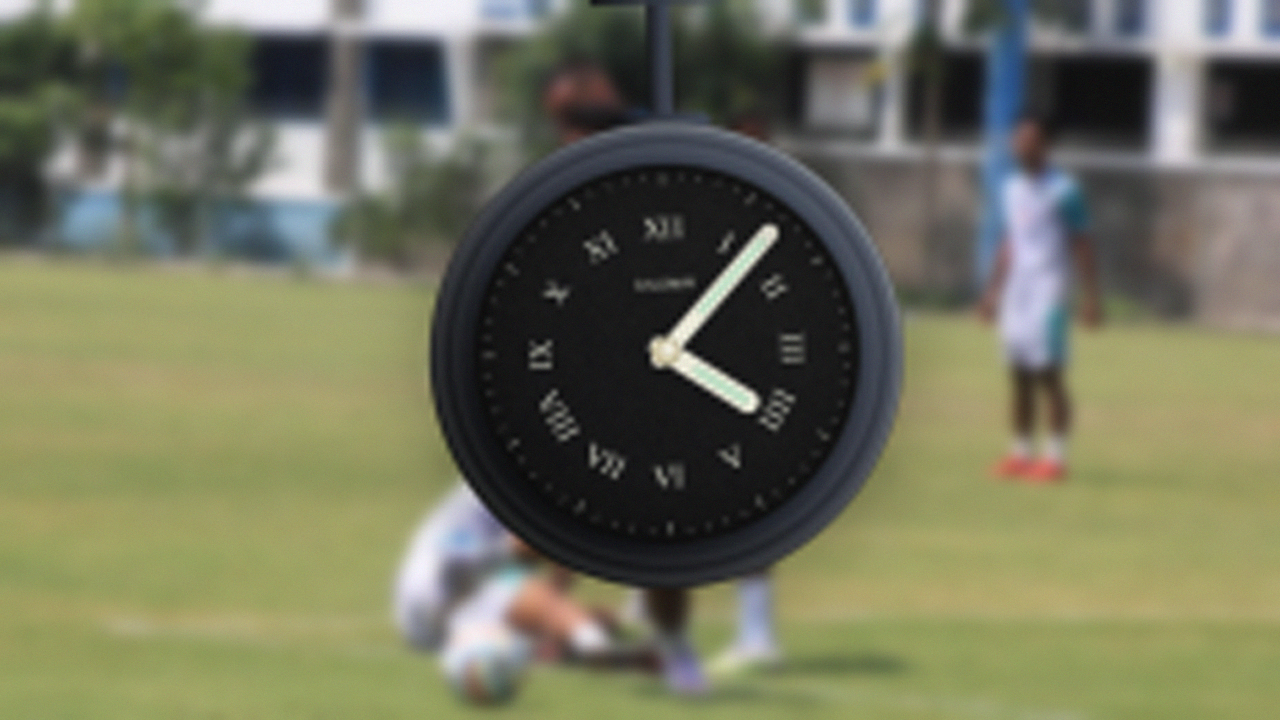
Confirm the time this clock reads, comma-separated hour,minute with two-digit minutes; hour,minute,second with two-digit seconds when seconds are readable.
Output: 4,07
